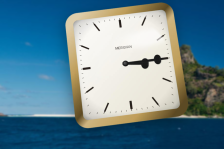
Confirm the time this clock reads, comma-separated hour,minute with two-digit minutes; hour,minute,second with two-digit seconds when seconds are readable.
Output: 3,15
